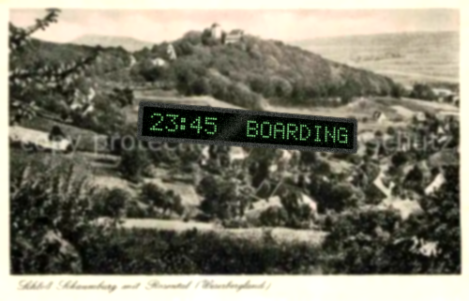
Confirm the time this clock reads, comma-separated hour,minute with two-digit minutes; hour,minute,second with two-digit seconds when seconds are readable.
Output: 23,45
